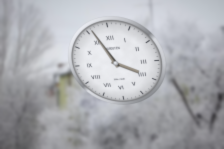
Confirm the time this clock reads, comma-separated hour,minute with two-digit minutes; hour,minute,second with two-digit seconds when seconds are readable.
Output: 3,56
